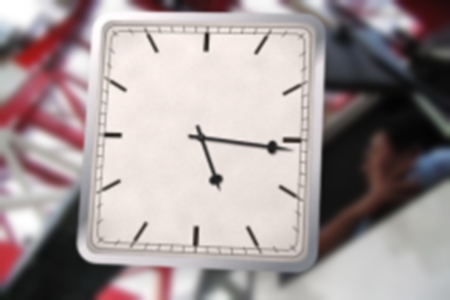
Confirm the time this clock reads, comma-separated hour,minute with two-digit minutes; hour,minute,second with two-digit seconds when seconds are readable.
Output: 5,16
